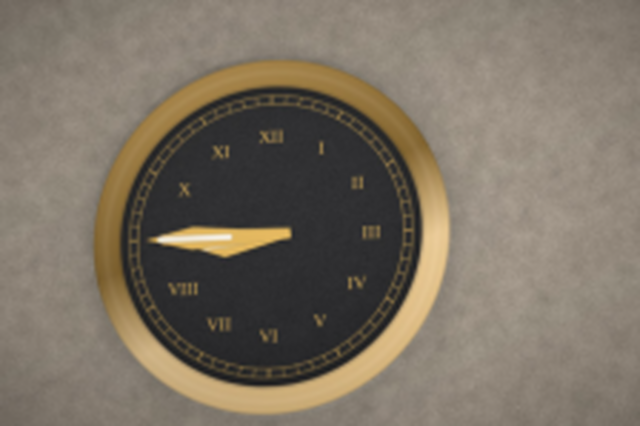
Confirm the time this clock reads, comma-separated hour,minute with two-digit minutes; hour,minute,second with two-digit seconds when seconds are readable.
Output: 8,45
